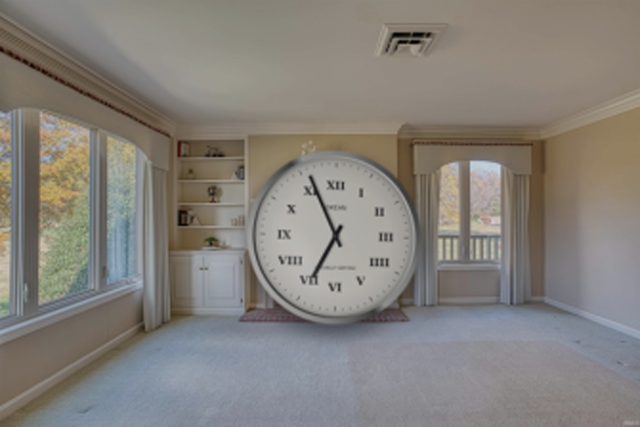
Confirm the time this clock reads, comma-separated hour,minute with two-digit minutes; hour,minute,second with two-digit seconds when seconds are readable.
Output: 6,56
